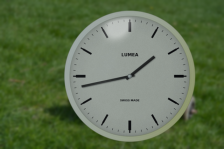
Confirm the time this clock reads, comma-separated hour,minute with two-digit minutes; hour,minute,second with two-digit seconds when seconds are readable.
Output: 1,43
